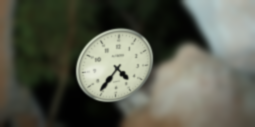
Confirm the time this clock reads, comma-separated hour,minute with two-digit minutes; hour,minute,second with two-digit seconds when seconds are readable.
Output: 4,36
